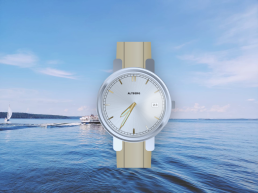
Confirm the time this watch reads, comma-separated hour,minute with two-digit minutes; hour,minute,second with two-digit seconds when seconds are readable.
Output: 7,35
